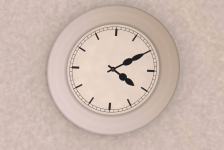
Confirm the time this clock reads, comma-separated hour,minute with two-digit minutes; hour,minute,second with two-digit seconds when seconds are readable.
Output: 4,10
